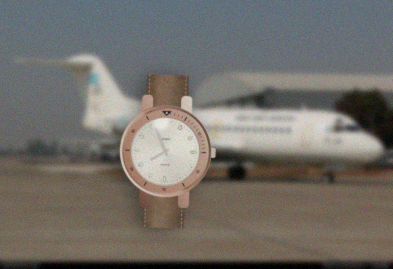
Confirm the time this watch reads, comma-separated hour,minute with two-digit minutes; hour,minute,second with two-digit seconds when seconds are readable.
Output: 7,56
